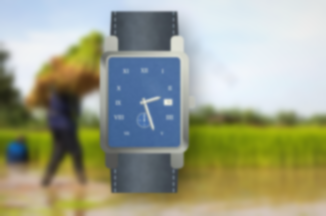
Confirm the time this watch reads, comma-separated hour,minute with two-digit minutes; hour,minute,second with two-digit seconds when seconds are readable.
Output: 2,27
